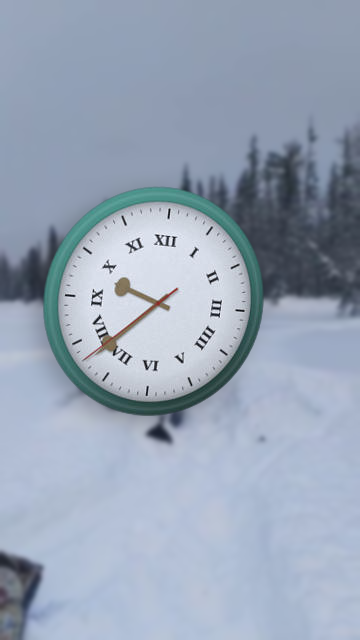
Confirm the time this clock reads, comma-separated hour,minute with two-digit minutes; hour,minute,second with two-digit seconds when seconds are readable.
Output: 9,37,38
